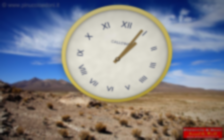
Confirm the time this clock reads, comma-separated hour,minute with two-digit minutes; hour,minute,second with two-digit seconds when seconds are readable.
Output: 1,04
